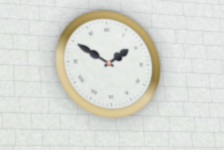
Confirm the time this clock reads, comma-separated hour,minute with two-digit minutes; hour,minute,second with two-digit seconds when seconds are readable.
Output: 1,50
